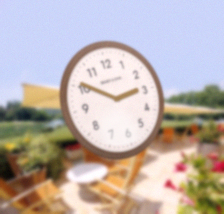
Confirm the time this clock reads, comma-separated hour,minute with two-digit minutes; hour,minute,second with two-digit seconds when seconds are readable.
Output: 2,51
